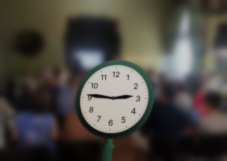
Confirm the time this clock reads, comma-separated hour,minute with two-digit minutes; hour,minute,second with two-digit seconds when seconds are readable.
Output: 2,46
